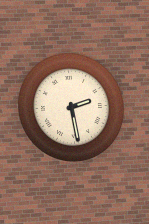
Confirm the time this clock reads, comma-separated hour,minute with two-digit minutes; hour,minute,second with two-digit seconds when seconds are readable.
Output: 2,29
